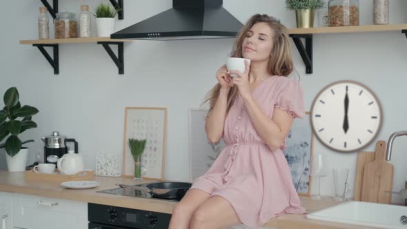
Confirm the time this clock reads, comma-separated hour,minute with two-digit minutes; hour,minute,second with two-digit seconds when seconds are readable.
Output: 6,00
